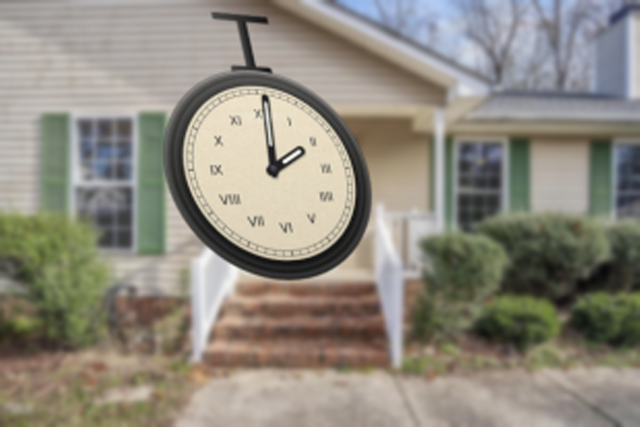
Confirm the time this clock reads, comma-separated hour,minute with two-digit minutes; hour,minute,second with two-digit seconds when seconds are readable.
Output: 2,01
